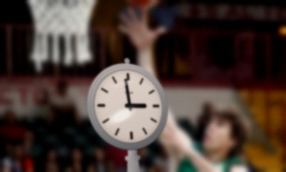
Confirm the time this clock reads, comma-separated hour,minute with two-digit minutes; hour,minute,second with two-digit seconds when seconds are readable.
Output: 2,59
